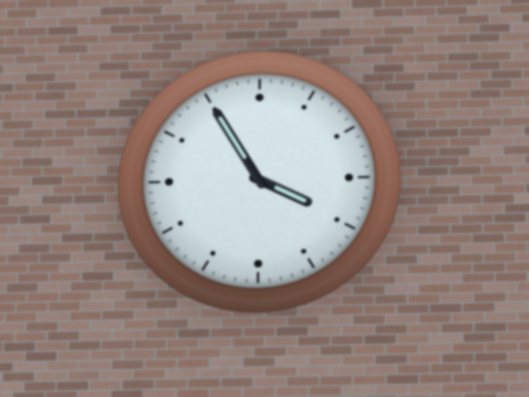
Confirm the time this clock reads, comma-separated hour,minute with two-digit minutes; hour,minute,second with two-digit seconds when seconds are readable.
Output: 3,55
